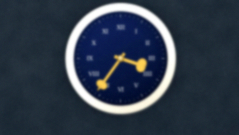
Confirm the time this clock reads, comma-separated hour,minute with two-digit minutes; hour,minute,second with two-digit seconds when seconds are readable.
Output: 3,36
